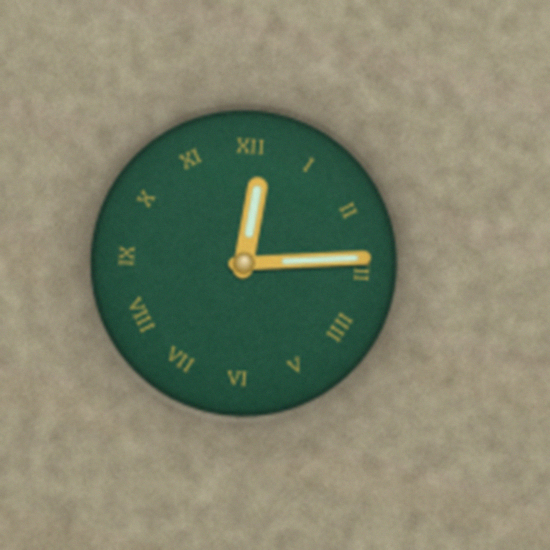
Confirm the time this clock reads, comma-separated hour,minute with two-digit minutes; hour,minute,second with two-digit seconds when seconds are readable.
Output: 12,14
